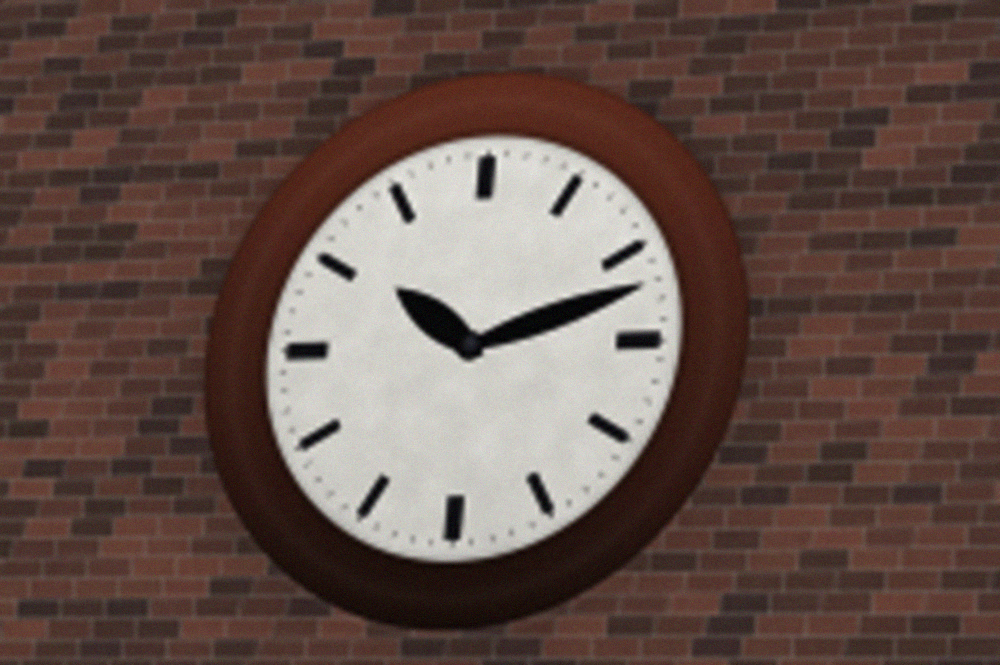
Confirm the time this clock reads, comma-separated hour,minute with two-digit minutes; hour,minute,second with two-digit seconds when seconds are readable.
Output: 10,12
